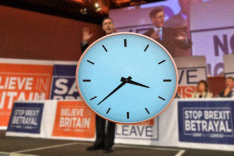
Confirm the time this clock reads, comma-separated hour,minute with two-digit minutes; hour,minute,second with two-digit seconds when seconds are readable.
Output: 3,38
